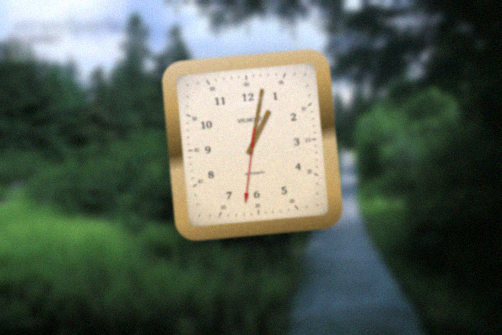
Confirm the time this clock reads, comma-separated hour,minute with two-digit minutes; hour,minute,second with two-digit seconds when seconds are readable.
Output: 1,02,32
